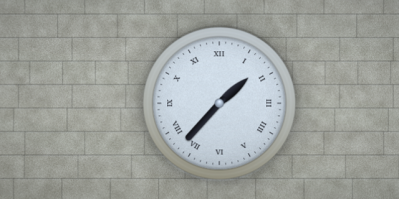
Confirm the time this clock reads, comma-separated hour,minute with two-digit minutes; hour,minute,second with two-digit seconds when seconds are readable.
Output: 1,37
